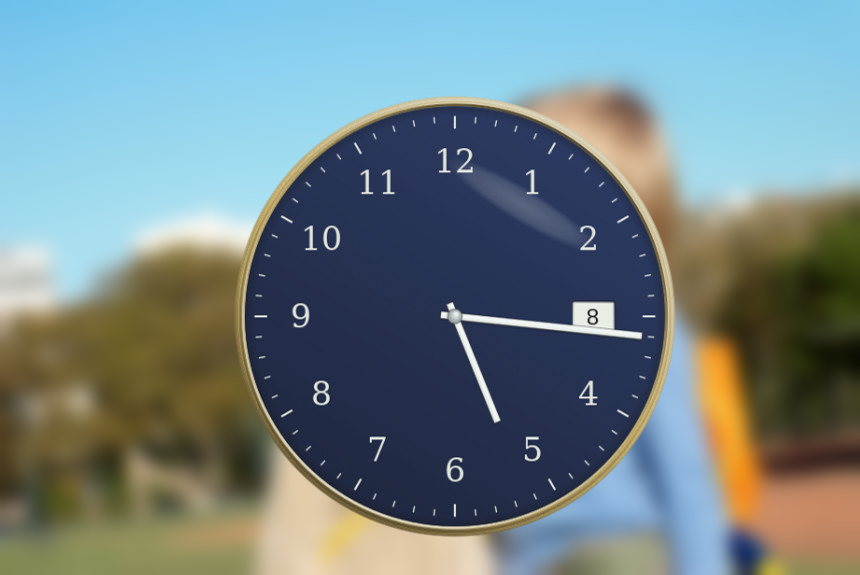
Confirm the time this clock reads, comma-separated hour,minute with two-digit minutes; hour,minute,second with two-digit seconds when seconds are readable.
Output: 5,16
